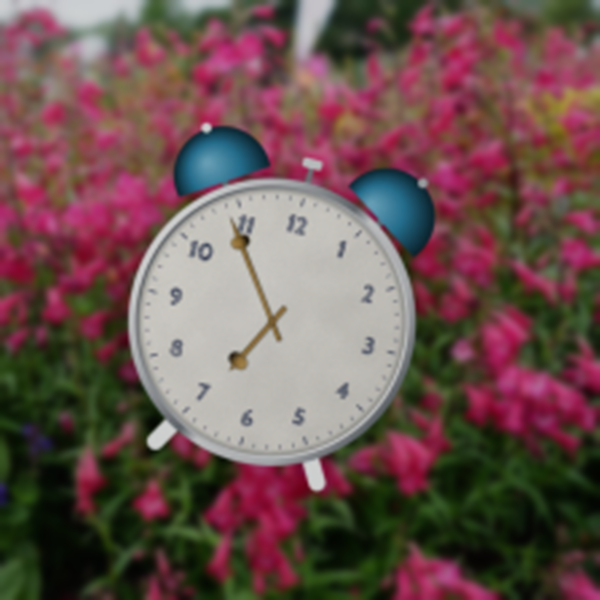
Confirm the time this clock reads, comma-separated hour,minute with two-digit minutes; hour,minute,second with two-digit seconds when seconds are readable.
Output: 6,54
